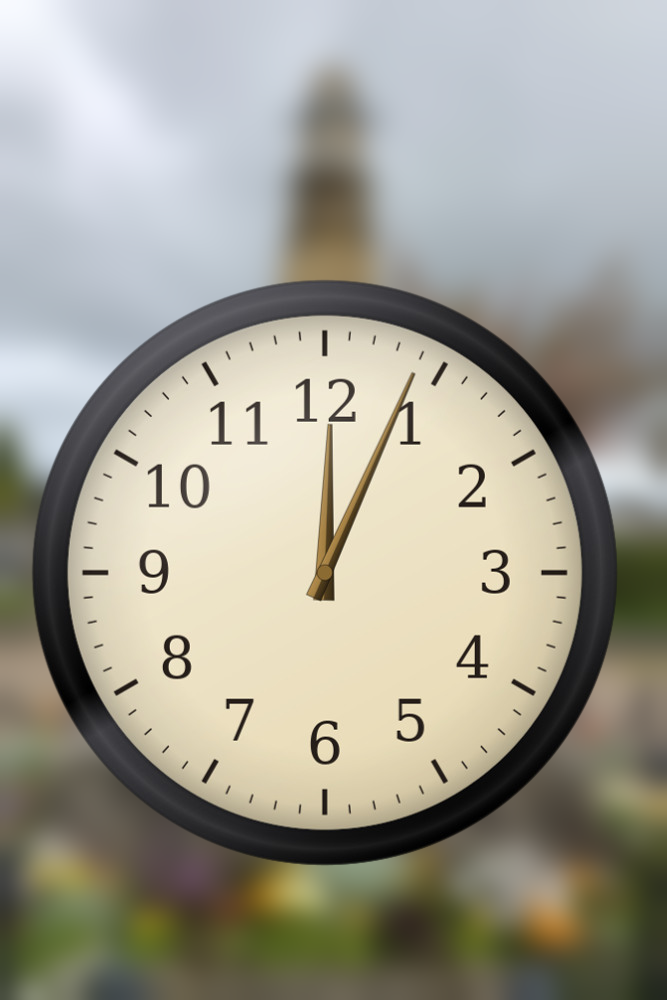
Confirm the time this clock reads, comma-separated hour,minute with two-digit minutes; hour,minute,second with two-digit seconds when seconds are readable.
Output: 12,04
